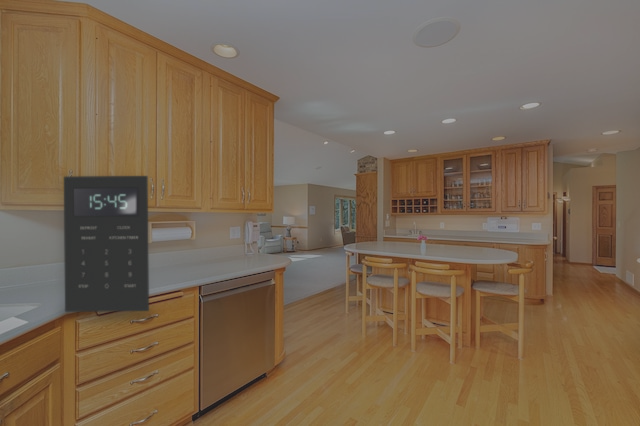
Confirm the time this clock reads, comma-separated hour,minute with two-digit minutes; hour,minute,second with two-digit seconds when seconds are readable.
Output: 15,45
